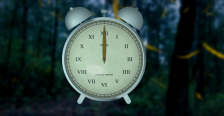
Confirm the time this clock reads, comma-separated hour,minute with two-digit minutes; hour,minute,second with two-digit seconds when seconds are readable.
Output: 12,00
